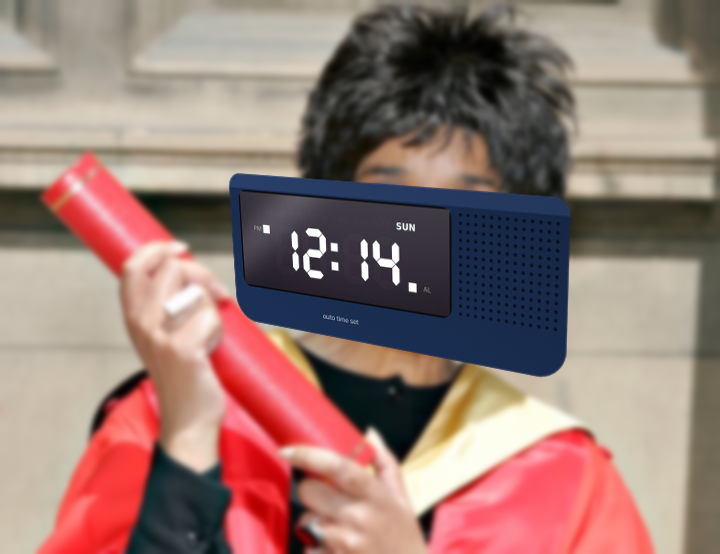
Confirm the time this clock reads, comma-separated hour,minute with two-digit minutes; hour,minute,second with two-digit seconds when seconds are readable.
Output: 12,14
